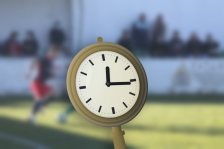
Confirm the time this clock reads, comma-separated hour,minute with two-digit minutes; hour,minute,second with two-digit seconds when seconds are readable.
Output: 12,16
